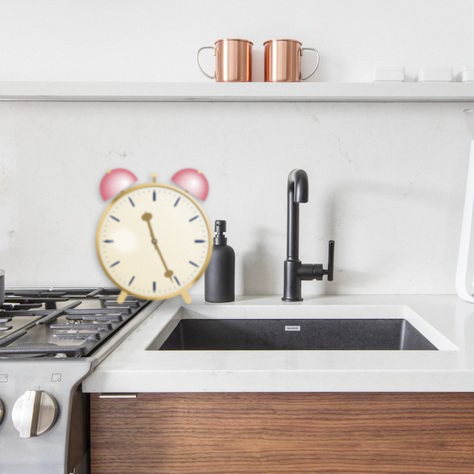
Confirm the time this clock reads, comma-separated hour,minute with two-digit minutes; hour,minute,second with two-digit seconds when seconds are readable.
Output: 11,26
